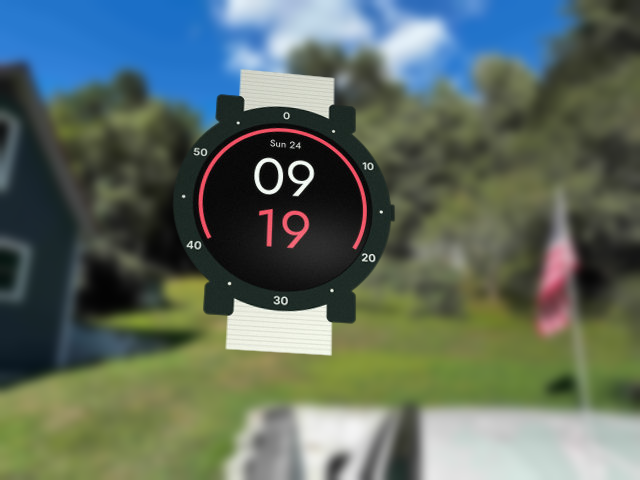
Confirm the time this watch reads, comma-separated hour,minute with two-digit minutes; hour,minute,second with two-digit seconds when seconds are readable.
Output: 9,19
